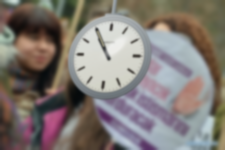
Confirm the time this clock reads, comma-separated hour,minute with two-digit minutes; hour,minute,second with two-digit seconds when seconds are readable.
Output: 10,55
